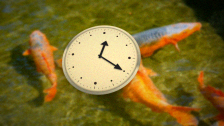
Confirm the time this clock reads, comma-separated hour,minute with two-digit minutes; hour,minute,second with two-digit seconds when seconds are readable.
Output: 12,20
